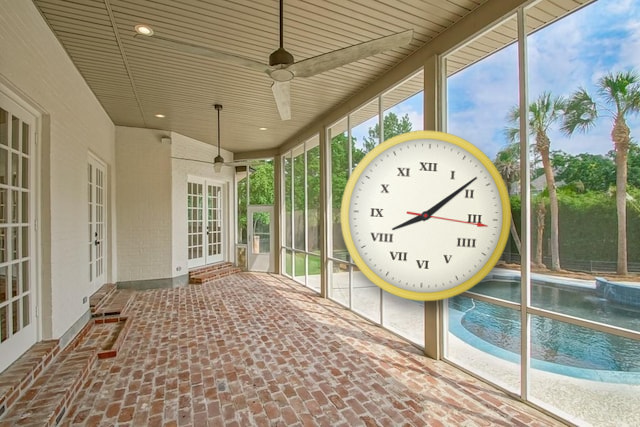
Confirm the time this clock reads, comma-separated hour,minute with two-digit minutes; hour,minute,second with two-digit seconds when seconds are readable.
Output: 8,08,16
